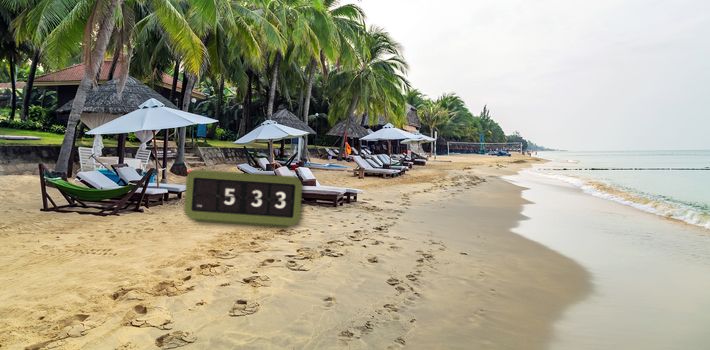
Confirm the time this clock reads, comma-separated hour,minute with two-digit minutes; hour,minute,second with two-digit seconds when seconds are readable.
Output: 5,33
